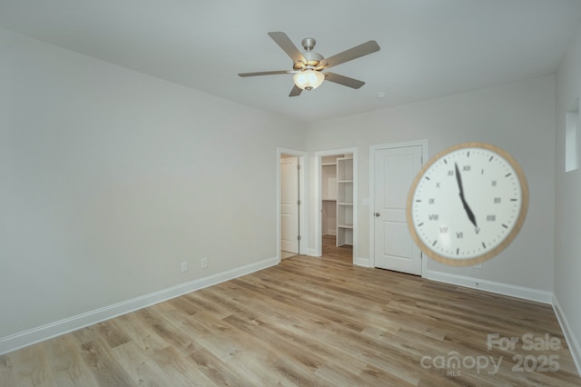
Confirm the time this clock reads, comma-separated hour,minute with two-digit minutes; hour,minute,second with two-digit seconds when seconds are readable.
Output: 4,57
